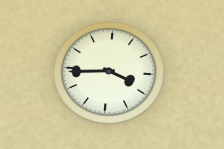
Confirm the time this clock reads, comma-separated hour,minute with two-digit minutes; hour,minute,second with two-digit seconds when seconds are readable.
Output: 3,44
